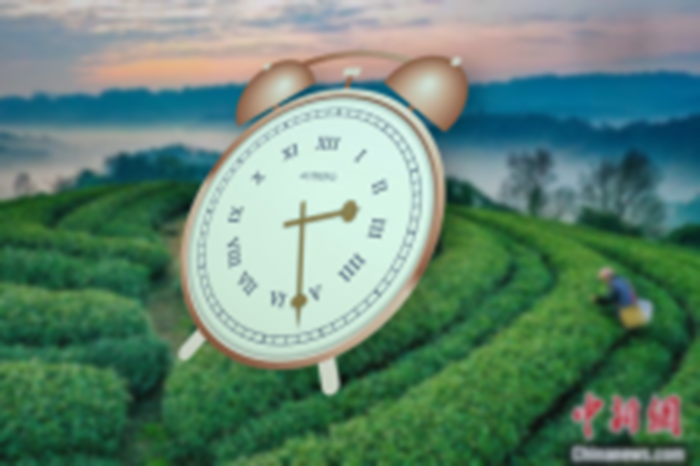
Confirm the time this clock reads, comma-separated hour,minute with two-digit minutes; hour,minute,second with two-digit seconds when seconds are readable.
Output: 2,27
